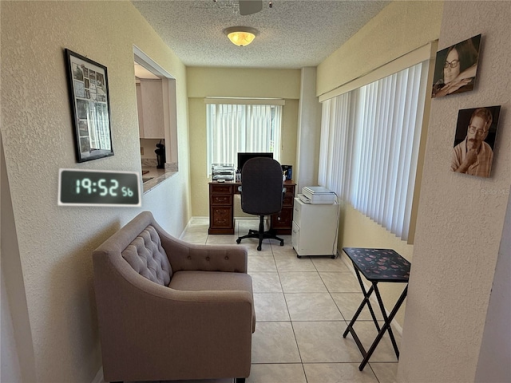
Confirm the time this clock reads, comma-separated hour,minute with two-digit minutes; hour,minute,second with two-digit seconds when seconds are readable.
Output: 19,52,56
